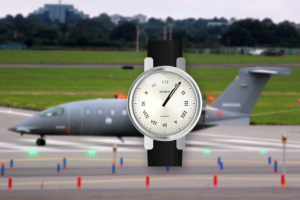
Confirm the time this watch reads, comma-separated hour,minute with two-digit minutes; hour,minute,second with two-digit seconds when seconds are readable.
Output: 1,06
